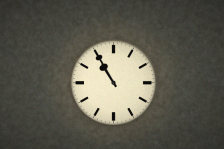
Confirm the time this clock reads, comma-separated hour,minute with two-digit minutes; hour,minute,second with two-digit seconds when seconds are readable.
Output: 10,55
